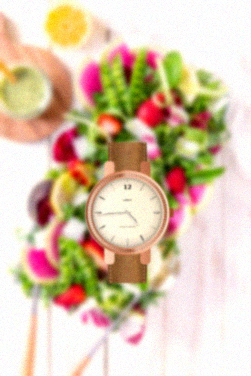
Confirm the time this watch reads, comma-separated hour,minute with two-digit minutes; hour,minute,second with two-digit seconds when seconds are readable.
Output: 4,44
